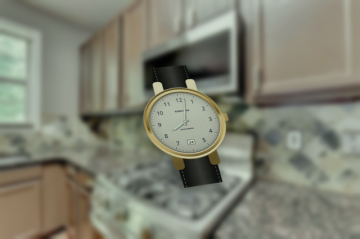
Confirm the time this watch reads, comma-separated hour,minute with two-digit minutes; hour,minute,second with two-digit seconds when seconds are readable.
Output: 8,02
